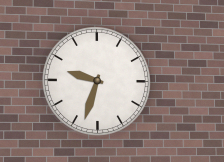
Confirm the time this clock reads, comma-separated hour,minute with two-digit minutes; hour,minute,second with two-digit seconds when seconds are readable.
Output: 9,33
